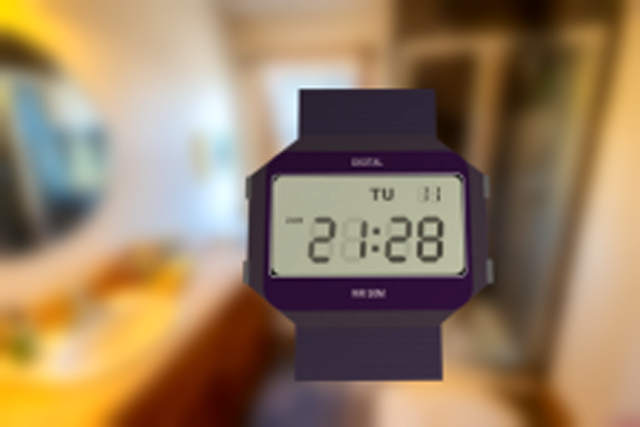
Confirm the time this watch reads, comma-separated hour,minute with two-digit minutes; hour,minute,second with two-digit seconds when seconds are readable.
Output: 21,28
